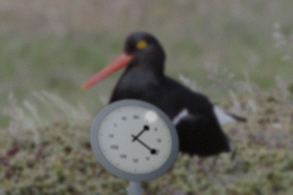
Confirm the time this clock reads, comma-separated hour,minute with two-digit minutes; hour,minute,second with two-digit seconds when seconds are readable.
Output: 1,21
